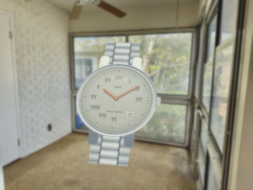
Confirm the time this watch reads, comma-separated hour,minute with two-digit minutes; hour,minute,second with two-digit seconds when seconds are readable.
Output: 10,09
